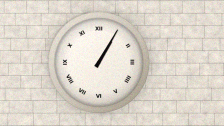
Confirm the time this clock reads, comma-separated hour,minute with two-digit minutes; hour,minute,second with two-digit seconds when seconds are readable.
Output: 1,05
